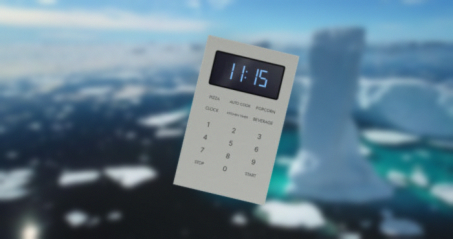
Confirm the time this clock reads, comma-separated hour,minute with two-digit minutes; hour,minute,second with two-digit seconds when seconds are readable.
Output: 11,15
